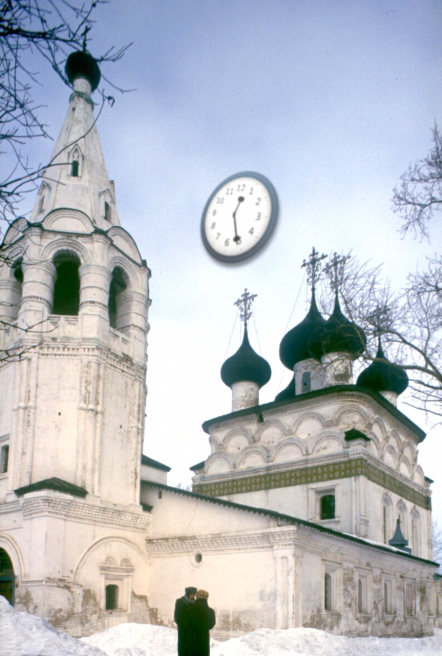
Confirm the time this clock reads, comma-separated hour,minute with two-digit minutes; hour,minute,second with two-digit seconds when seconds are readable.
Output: 12,26
